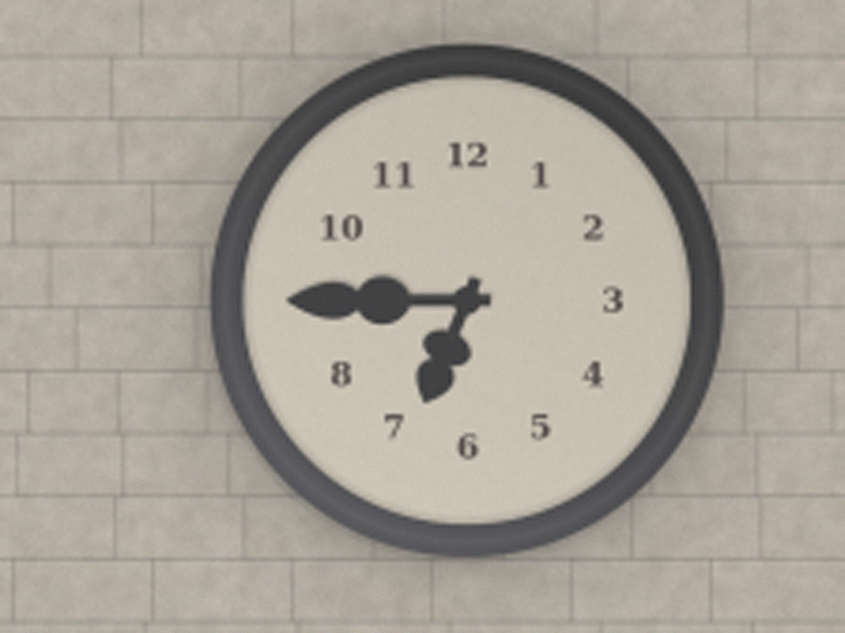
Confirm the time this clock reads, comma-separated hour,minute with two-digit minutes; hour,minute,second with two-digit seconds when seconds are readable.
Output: 6,45
